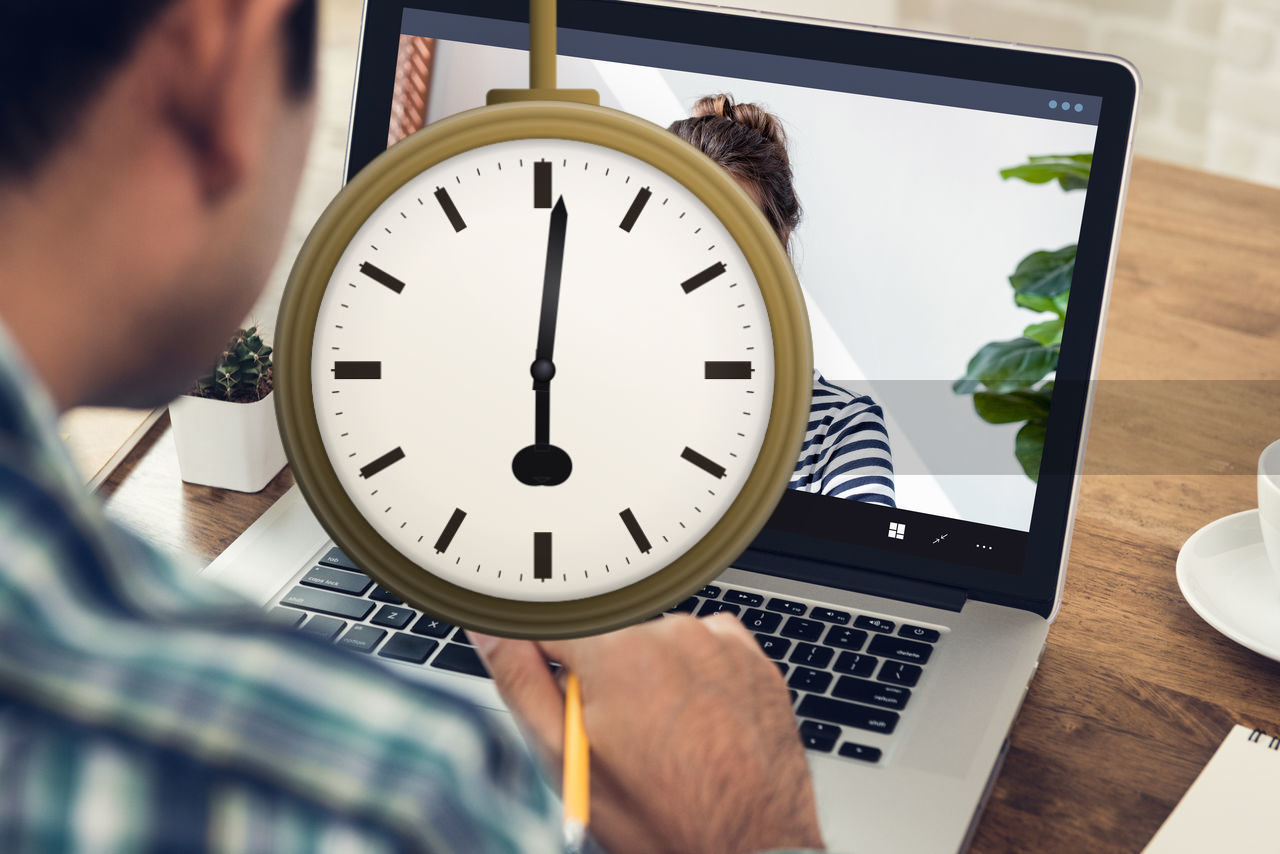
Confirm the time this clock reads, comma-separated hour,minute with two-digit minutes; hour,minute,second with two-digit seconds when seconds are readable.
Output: 6,01
